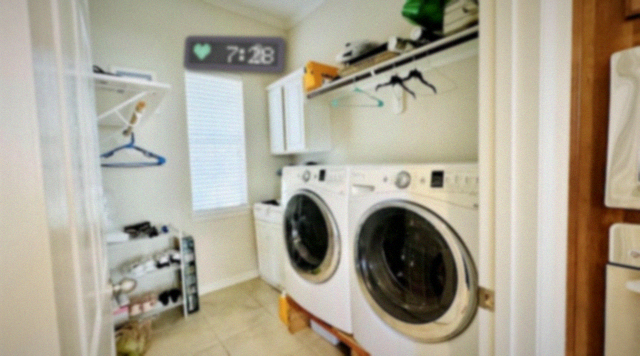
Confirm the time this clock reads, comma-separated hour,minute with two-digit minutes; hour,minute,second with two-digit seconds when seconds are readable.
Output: 7,28
